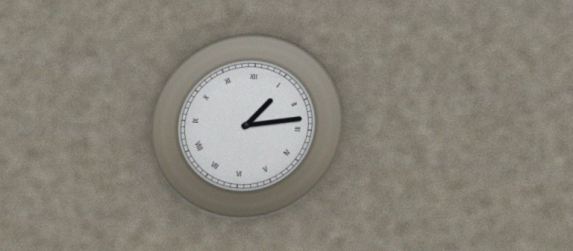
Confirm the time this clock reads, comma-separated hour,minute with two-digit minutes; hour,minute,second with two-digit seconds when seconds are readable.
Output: 1,13
